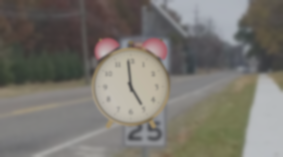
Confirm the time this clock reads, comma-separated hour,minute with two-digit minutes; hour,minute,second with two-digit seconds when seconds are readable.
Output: 4,59
